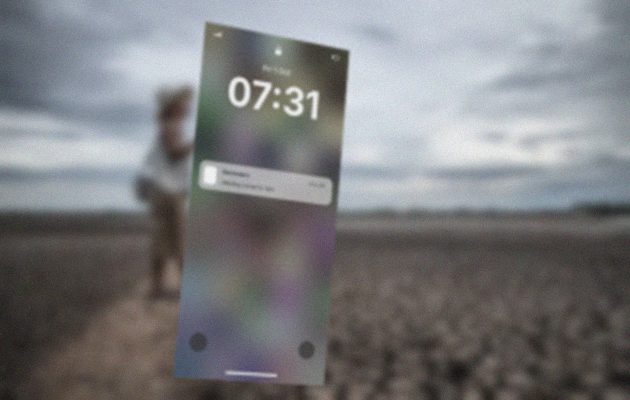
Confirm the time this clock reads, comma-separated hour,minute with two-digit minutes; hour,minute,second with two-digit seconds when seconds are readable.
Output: 7,31
